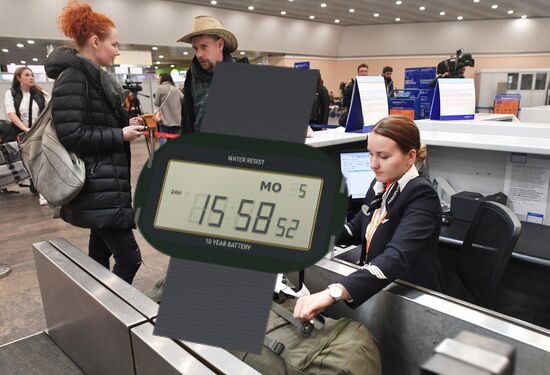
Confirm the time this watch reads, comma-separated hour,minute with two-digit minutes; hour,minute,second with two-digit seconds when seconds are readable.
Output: 15,58,52
